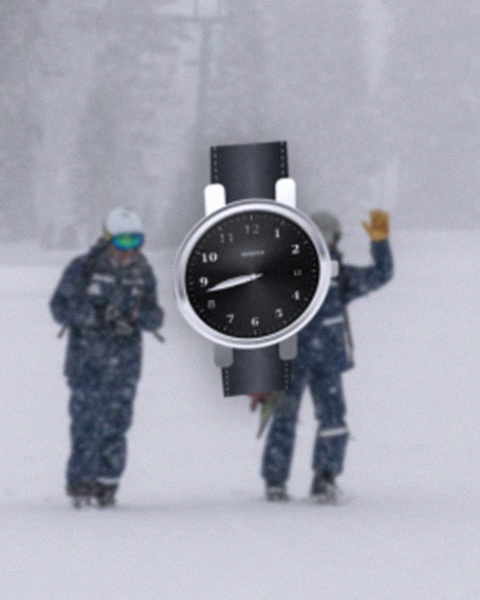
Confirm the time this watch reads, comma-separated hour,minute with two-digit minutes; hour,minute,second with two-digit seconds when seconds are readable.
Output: 8,43
